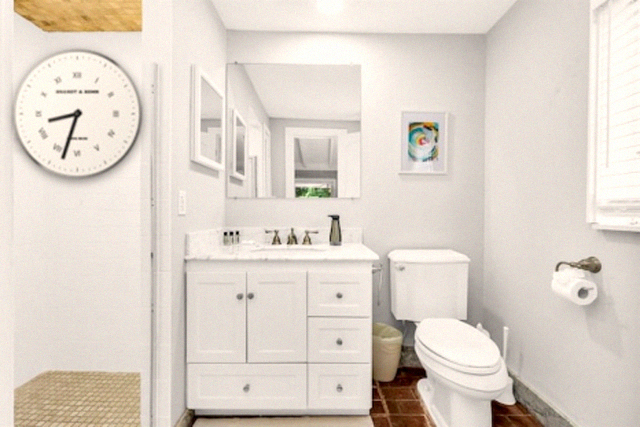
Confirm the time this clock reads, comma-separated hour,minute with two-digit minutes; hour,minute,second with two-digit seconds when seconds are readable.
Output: 8,33
